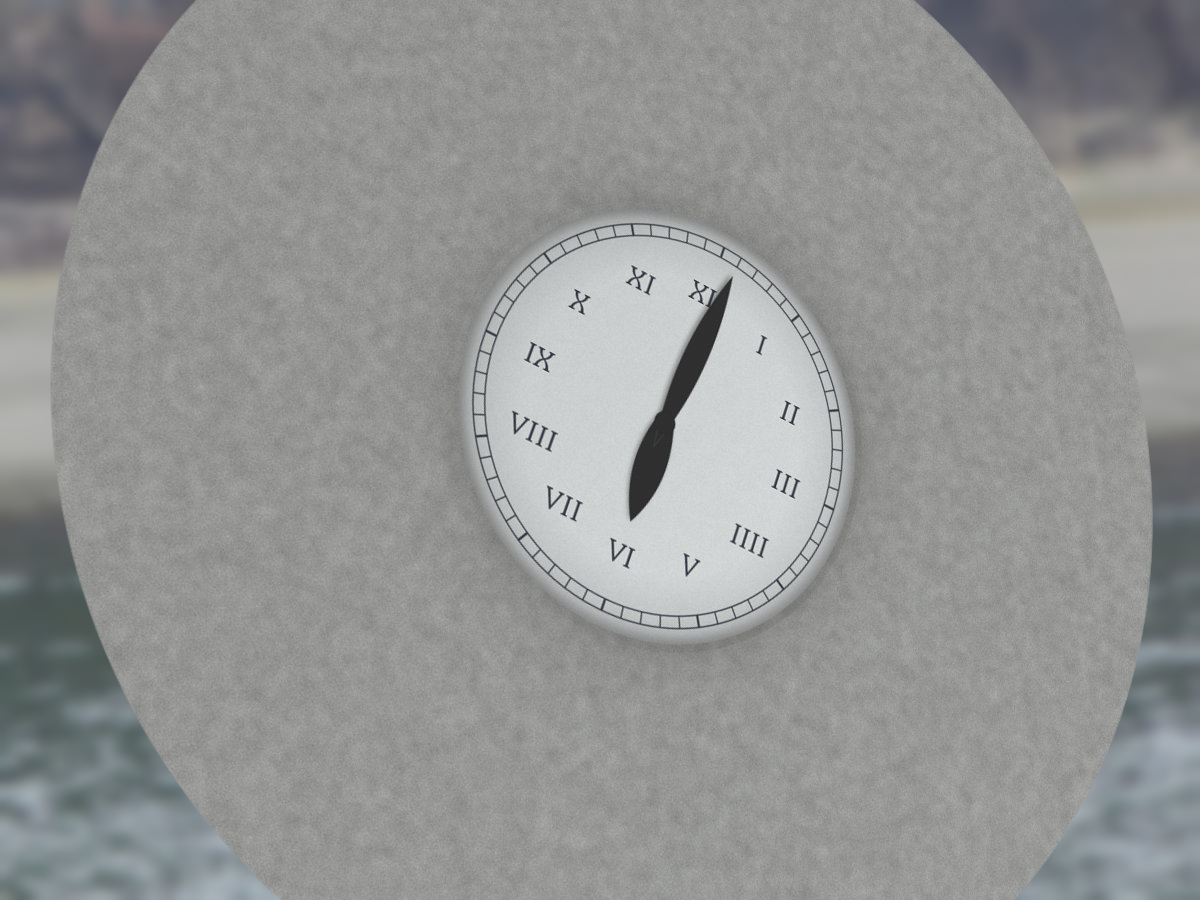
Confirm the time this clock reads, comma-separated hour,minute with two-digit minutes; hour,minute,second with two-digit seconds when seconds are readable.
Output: 6,01
